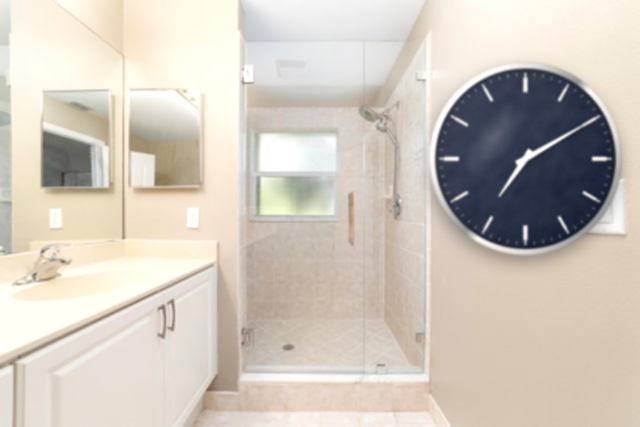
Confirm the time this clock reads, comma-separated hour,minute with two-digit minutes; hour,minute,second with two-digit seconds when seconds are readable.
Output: 7,10
